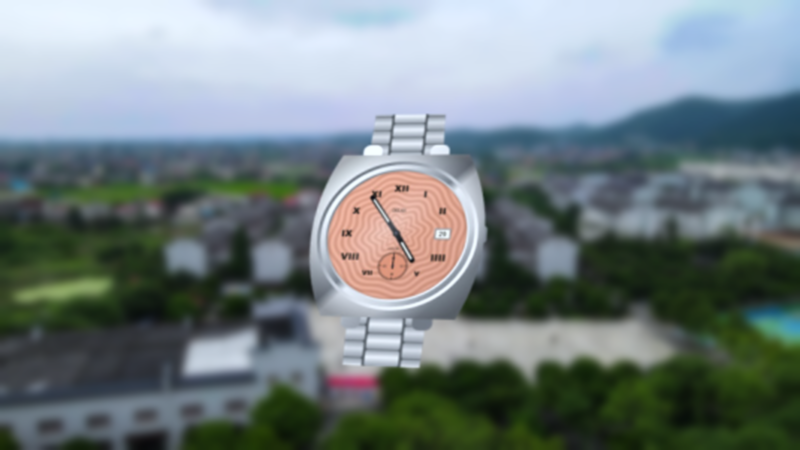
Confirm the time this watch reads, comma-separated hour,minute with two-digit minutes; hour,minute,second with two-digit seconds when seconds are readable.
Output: 4,54
